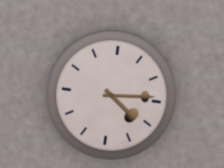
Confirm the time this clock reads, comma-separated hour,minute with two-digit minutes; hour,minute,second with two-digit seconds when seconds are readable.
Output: 4,14
